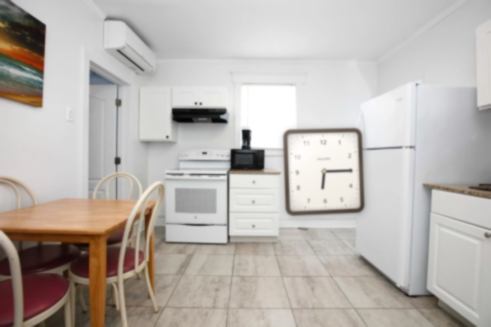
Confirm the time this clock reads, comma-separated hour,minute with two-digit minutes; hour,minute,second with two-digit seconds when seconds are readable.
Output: 6,15
